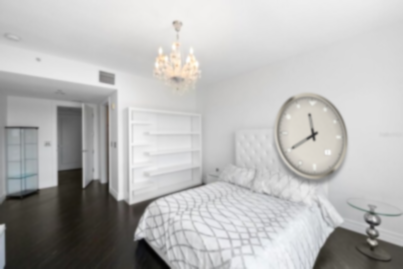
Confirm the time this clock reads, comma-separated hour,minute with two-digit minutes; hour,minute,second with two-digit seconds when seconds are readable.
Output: 11,40
